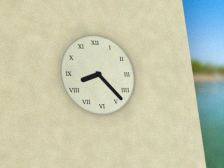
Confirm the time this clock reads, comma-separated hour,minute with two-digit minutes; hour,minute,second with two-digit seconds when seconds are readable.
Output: 8,23
